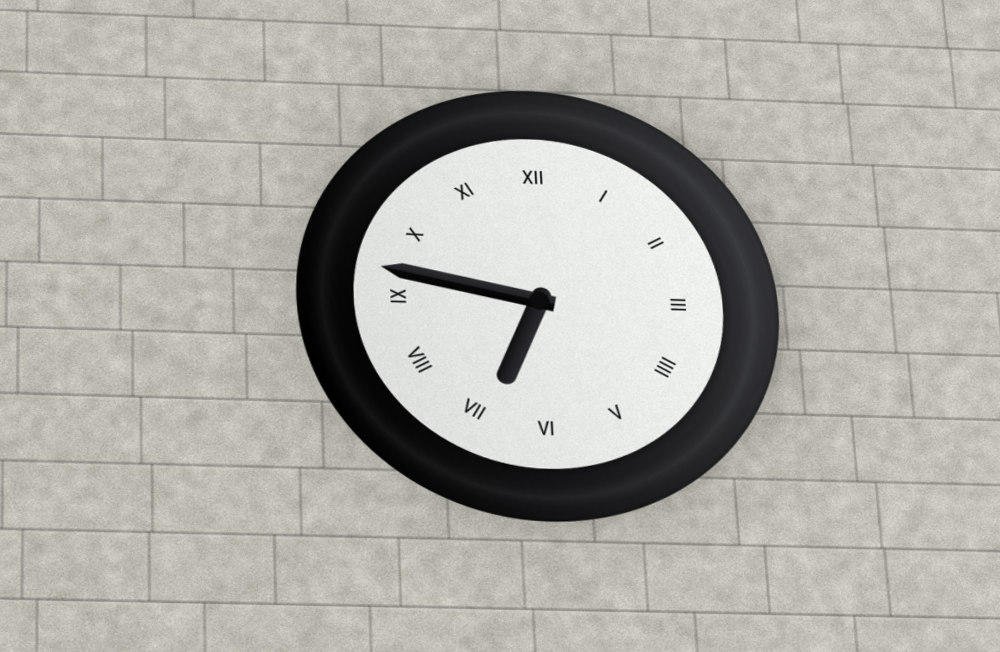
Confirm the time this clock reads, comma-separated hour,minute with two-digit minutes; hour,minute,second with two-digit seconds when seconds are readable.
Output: 6,47
